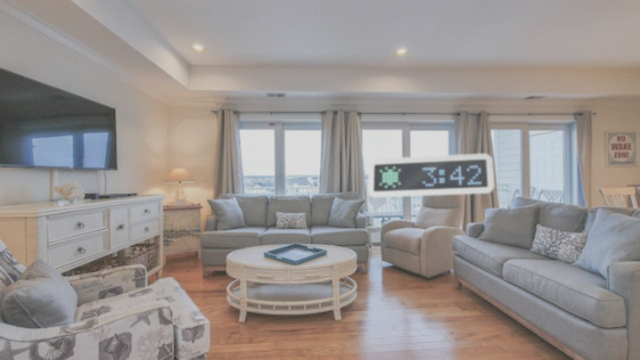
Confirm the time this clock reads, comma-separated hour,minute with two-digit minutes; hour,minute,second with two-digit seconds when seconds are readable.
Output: 3,42
